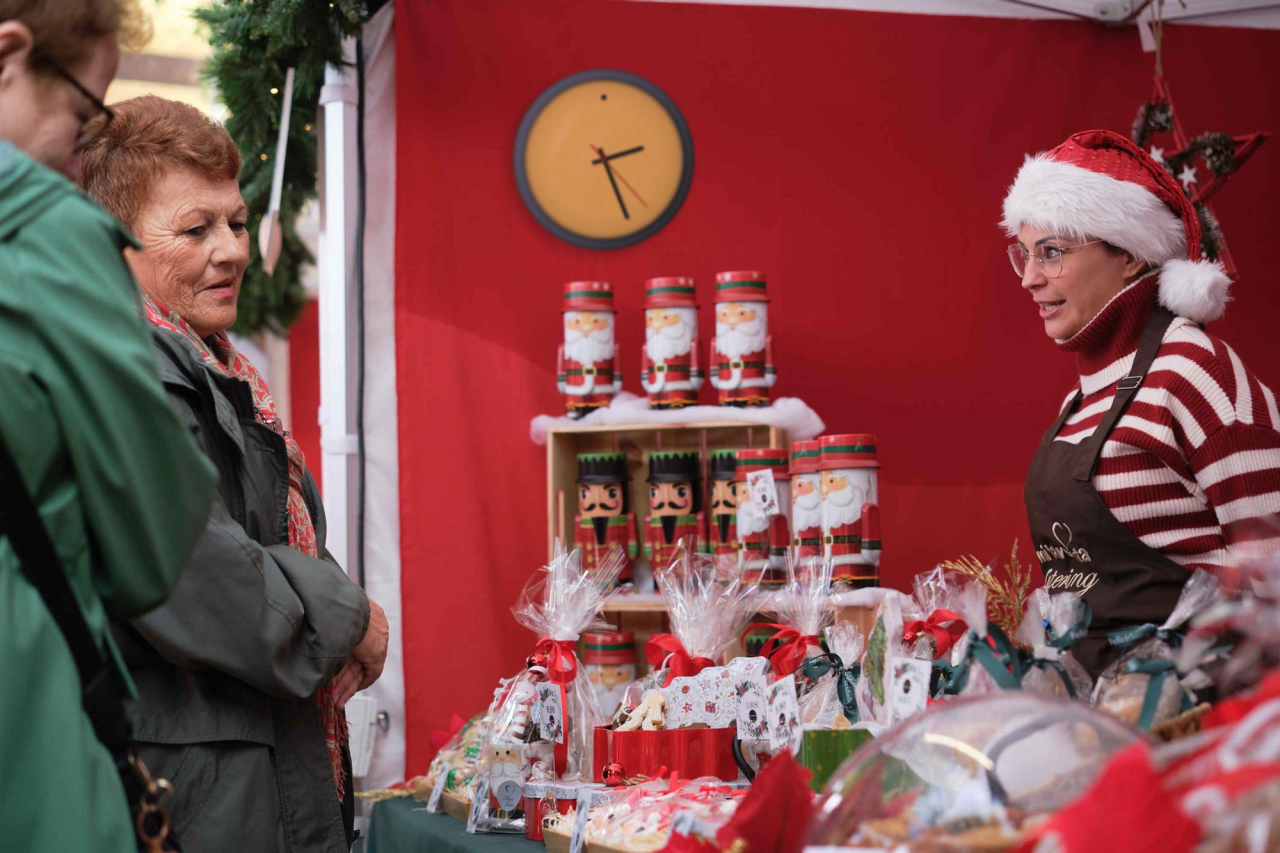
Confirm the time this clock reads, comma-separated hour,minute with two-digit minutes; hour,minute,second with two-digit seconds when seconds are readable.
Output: 2,26,23
